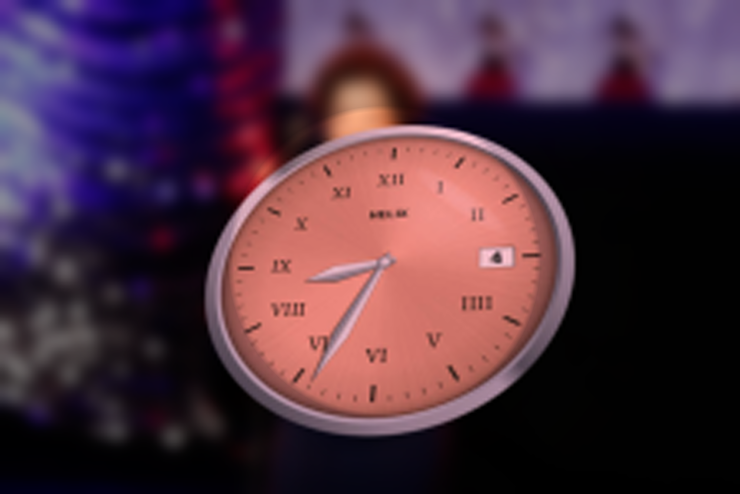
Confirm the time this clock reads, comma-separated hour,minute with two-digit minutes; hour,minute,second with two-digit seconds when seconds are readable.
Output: 8,34
